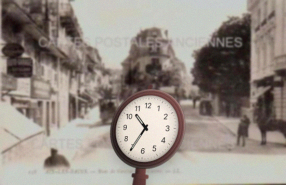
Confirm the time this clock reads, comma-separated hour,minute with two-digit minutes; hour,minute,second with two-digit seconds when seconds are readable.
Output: 10,35
